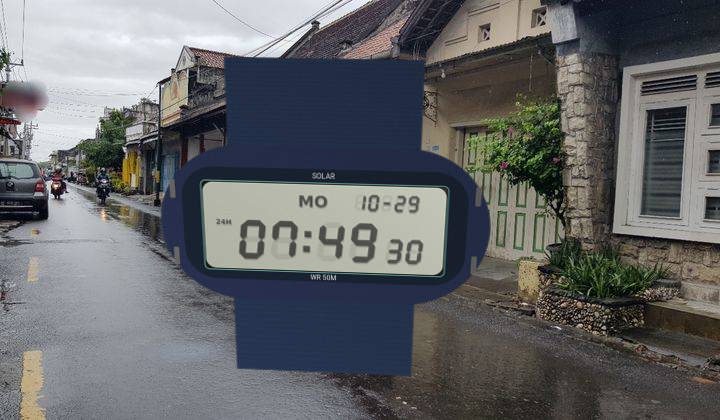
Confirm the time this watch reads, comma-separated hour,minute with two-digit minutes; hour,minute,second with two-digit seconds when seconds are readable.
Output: 7,49,30
